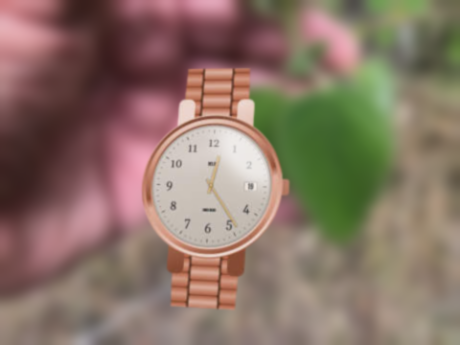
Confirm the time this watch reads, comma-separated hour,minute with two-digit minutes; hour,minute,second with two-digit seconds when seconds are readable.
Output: 12,24
